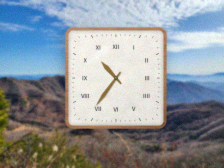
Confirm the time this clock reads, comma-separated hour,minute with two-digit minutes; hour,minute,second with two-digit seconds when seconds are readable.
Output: 10,36
